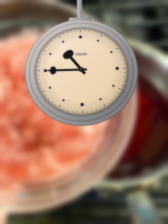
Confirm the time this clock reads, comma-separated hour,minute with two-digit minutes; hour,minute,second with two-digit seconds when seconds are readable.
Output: 10,45
